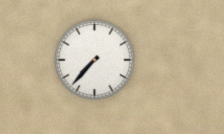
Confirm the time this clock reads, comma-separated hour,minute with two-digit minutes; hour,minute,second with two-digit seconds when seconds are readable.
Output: 7,37
